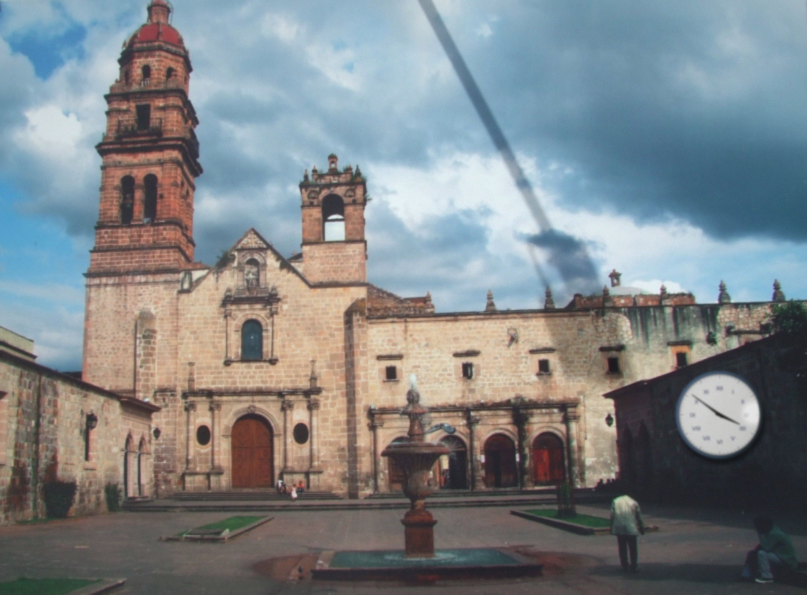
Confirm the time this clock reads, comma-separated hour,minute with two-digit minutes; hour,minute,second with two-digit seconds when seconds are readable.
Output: 3,51
